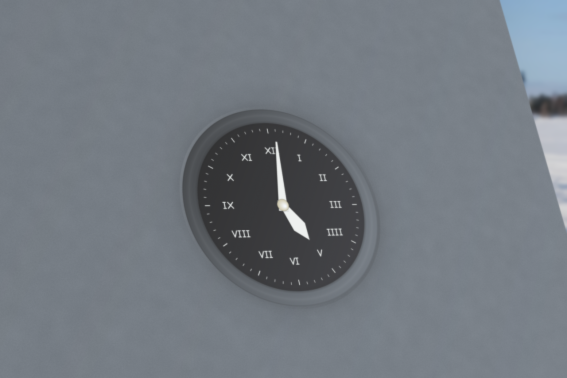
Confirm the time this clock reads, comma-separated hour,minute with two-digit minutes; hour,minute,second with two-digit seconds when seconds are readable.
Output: 5,01
